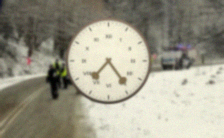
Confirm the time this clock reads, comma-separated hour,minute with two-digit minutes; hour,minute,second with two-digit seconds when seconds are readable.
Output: 7,24
